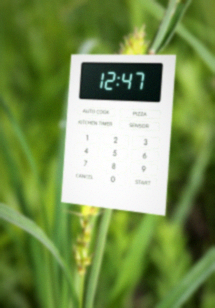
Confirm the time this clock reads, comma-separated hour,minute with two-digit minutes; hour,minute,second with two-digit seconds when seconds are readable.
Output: 12,47
